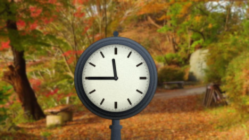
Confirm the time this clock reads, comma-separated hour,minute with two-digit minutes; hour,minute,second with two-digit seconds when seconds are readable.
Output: 11,45
